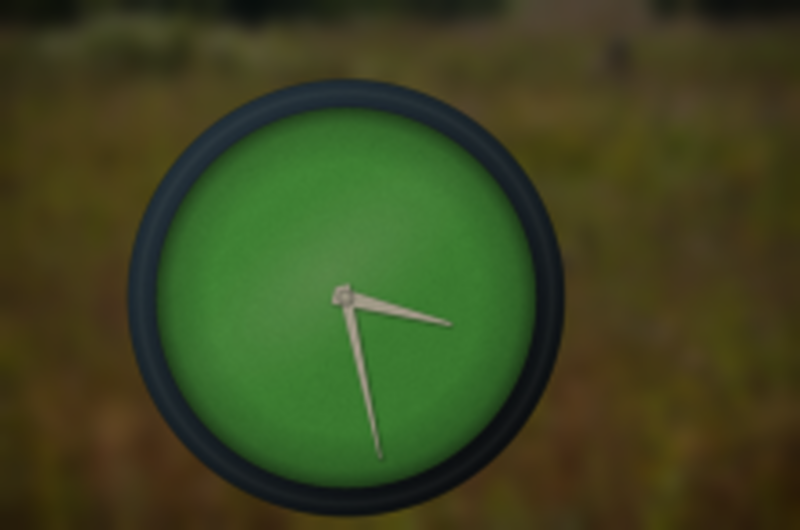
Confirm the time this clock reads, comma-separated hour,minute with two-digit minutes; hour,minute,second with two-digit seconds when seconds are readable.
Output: 3,28
